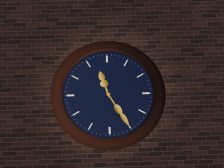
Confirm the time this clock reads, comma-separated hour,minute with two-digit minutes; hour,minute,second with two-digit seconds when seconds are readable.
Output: 11,25
